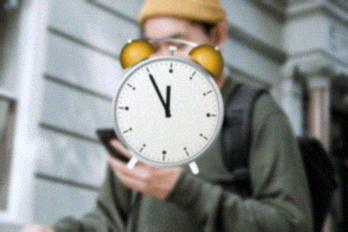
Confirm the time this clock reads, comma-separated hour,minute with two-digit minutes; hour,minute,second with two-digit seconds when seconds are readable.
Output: 11,55
